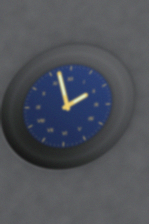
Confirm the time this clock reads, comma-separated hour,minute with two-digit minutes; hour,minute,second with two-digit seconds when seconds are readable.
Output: 1,57
